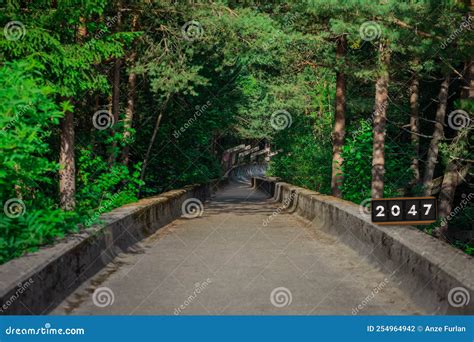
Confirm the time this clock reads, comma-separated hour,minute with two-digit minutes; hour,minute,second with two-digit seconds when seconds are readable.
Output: 20,47
